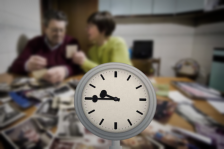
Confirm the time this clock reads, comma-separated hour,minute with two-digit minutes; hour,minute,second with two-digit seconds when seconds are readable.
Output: 9,45
